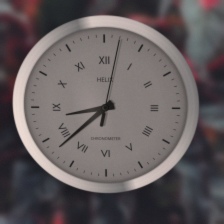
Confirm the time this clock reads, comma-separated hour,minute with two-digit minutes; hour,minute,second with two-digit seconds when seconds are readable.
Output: 8,38,02
